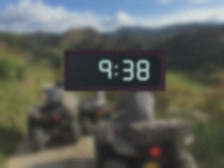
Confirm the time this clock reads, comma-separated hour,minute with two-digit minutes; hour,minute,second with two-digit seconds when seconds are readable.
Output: 9,38
